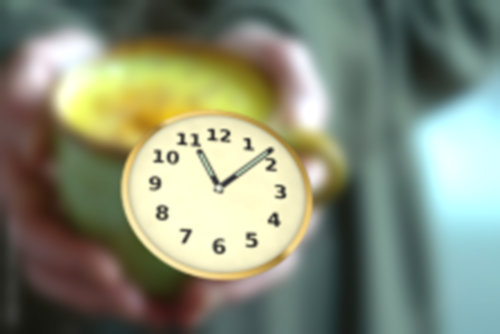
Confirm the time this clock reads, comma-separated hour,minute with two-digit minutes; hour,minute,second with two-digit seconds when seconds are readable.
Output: 11,08
